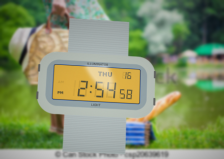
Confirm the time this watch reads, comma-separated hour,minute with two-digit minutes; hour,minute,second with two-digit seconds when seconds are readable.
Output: 2,54,58
